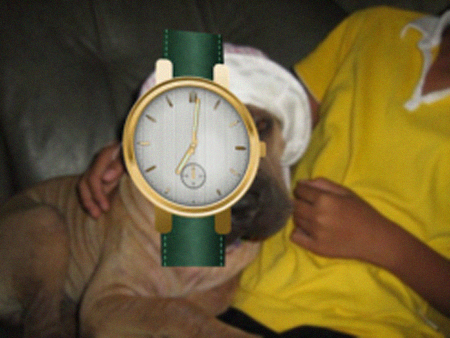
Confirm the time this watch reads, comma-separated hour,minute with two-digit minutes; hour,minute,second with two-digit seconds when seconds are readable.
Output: 7,01
